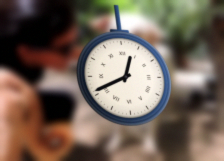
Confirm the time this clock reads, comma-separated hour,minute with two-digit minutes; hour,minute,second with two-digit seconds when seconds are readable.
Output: 12,41
